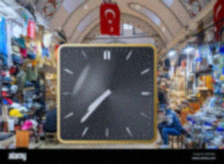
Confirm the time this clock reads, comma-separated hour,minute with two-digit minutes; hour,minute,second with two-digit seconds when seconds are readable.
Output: 7,37
